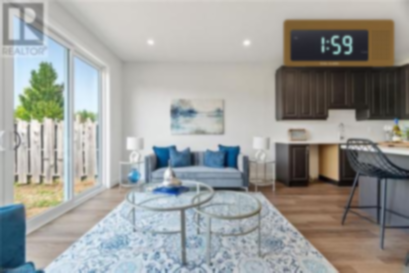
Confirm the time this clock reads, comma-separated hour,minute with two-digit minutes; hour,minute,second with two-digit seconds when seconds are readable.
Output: 1,59
